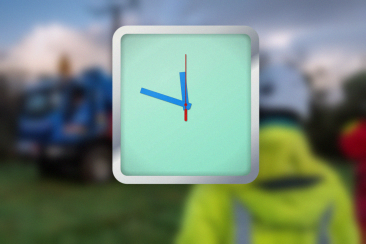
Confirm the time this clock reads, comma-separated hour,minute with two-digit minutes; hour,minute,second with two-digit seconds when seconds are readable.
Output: 11,48,00
